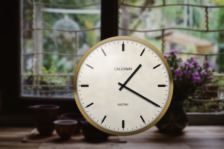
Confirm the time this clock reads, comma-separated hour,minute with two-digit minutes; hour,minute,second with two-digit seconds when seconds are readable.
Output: 1,20
